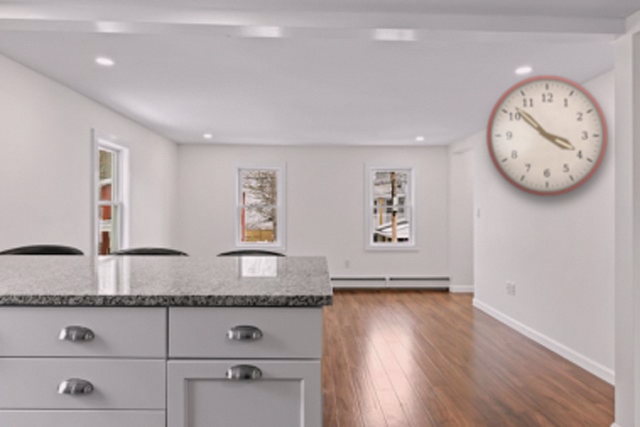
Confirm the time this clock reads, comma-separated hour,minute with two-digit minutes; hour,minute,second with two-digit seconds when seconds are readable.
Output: 3,52
